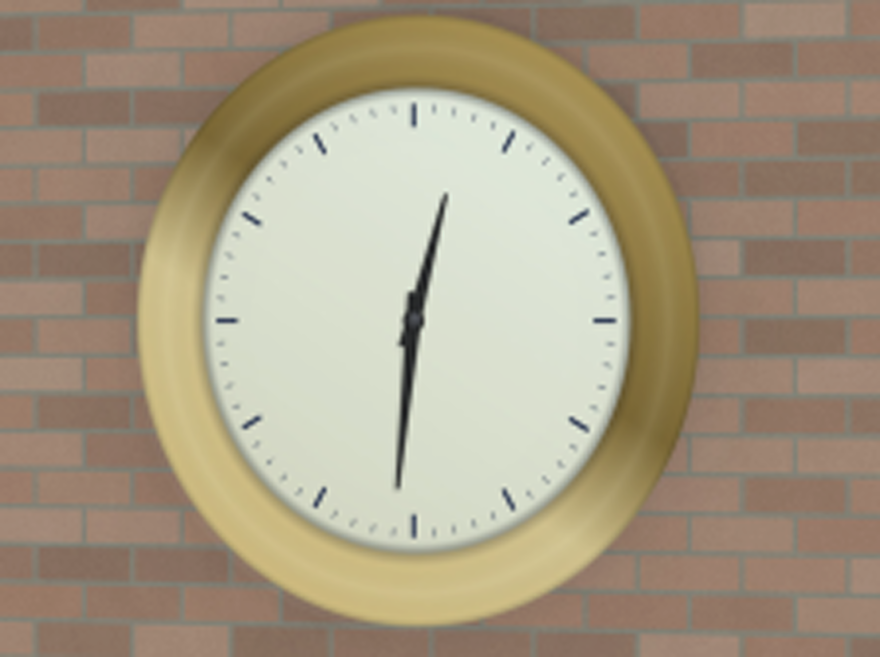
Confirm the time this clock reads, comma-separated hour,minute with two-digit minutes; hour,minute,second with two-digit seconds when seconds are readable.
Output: 12,31
